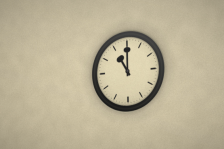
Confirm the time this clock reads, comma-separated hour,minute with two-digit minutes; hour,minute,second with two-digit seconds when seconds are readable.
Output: 11,00
